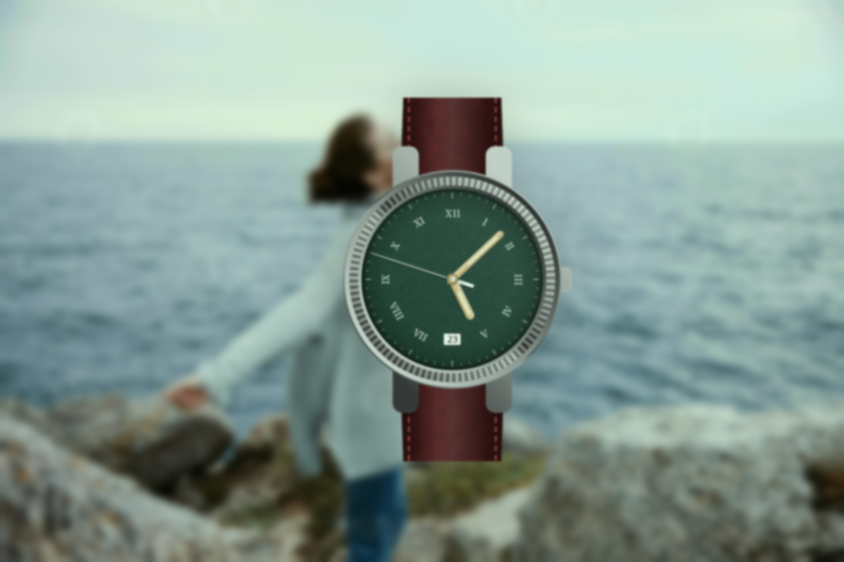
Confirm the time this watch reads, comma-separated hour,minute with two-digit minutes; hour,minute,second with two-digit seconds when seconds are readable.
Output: 5,07,48
